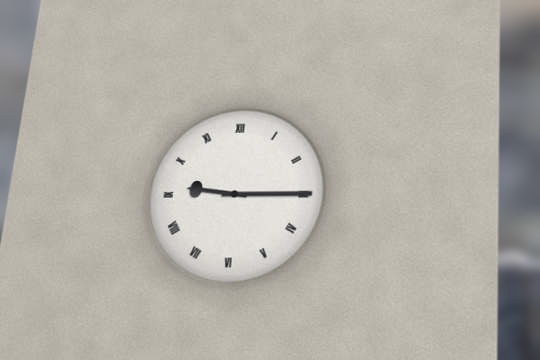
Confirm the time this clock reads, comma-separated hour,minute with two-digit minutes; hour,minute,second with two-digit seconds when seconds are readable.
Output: 9,15
